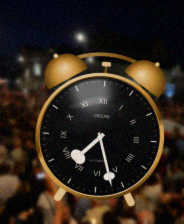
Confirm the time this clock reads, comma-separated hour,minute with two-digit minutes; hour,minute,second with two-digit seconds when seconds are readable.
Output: 7,27
